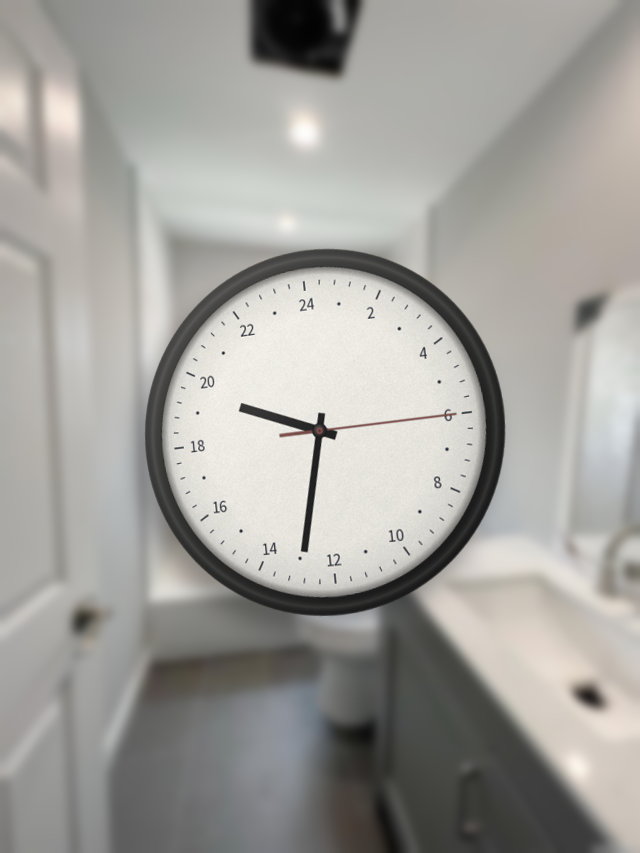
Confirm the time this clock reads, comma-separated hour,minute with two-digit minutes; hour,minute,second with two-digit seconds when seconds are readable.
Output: 19,32,15
